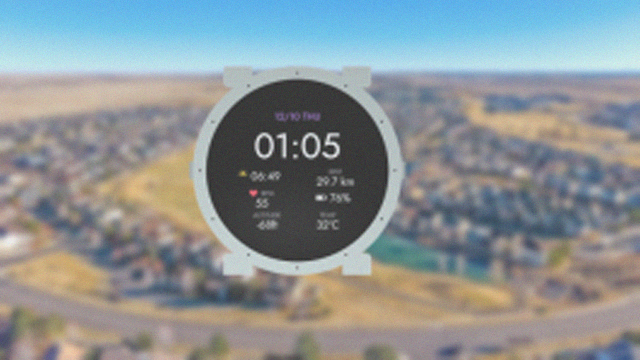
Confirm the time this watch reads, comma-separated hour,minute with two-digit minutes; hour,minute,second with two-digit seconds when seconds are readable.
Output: 1,05
